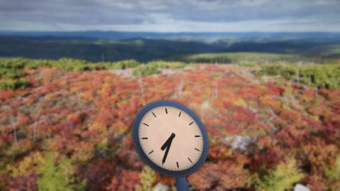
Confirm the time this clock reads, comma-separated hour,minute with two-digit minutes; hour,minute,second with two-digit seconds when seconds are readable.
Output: 7,35
